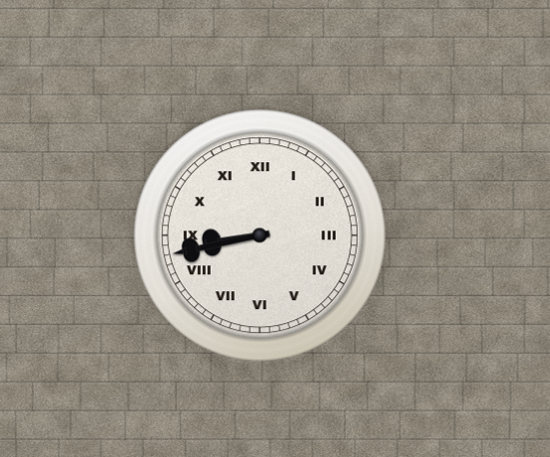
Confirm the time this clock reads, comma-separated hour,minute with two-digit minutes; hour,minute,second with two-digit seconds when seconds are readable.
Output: 8,43
